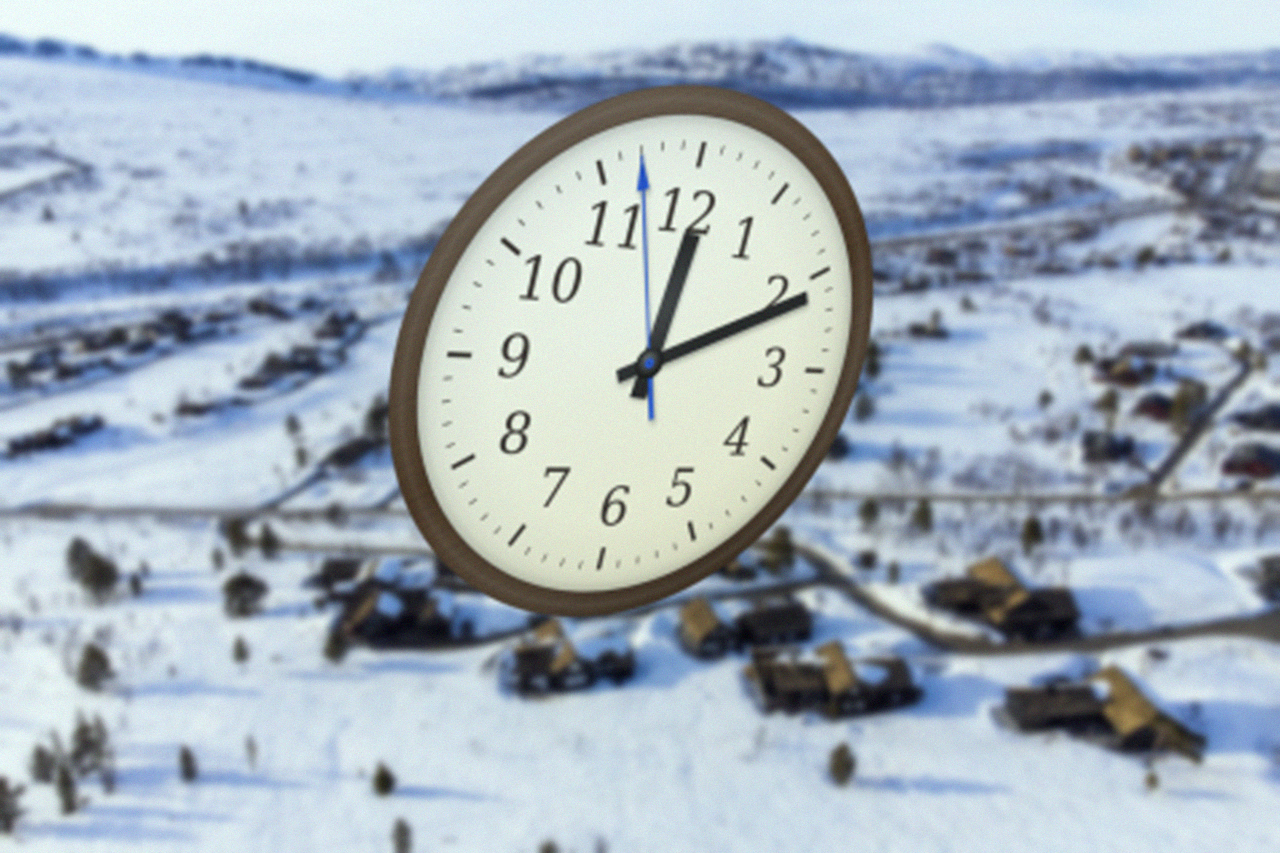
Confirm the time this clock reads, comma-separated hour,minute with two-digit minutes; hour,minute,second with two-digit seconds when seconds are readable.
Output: 12,10,57
